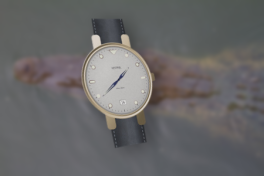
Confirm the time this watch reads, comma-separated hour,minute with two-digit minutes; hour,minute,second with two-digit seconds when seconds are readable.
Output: 1,39
